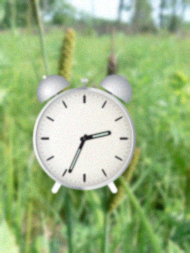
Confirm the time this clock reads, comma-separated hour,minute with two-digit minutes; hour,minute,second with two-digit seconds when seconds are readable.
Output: 2,34
